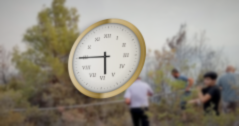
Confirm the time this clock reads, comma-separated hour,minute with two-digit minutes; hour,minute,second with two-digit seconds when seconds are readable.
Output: 5,45
